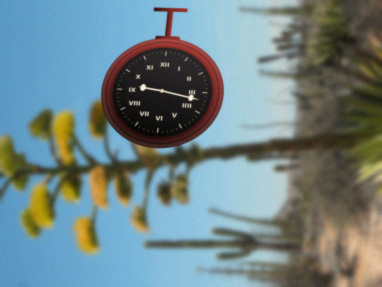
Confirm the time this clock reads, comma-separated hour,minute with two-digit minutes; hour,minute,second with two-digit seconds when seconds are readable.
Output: 9,17
